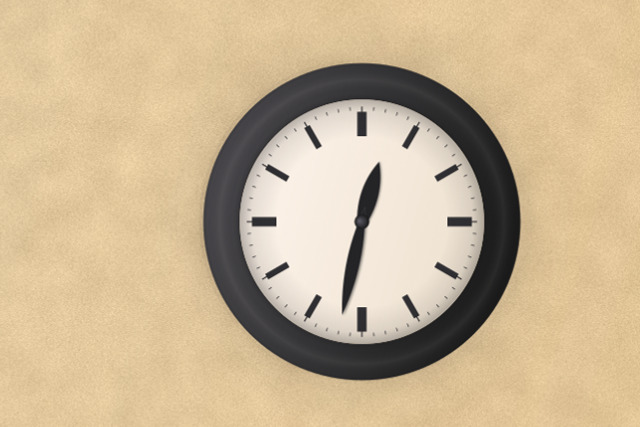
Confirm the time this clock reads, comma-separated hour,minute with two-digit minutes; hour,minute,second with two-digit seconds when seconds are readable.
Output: 12,32
